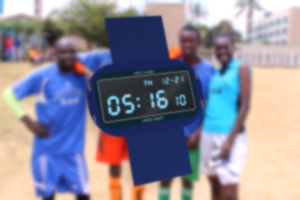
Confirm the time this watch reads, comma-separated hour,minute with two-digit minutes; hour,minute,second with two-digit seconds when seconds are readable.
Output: 5,16,10
